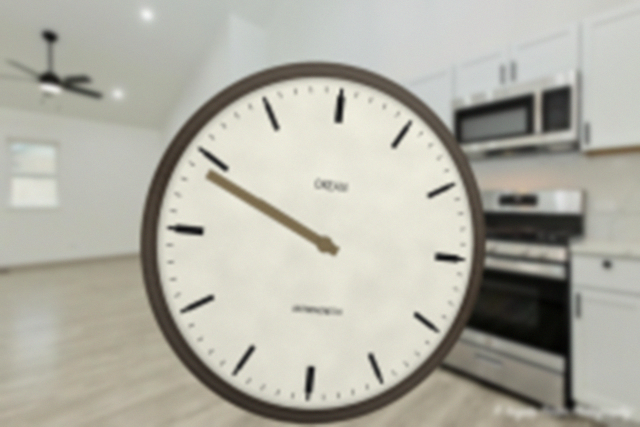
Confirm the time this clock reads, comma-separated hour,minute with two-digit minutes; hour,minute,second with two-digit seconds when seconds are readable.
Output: 9,49
